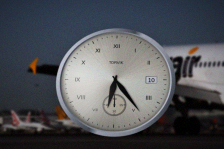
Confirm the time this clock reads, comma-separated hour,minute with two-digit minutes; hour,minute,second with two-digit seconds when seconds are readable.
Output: 6,24
